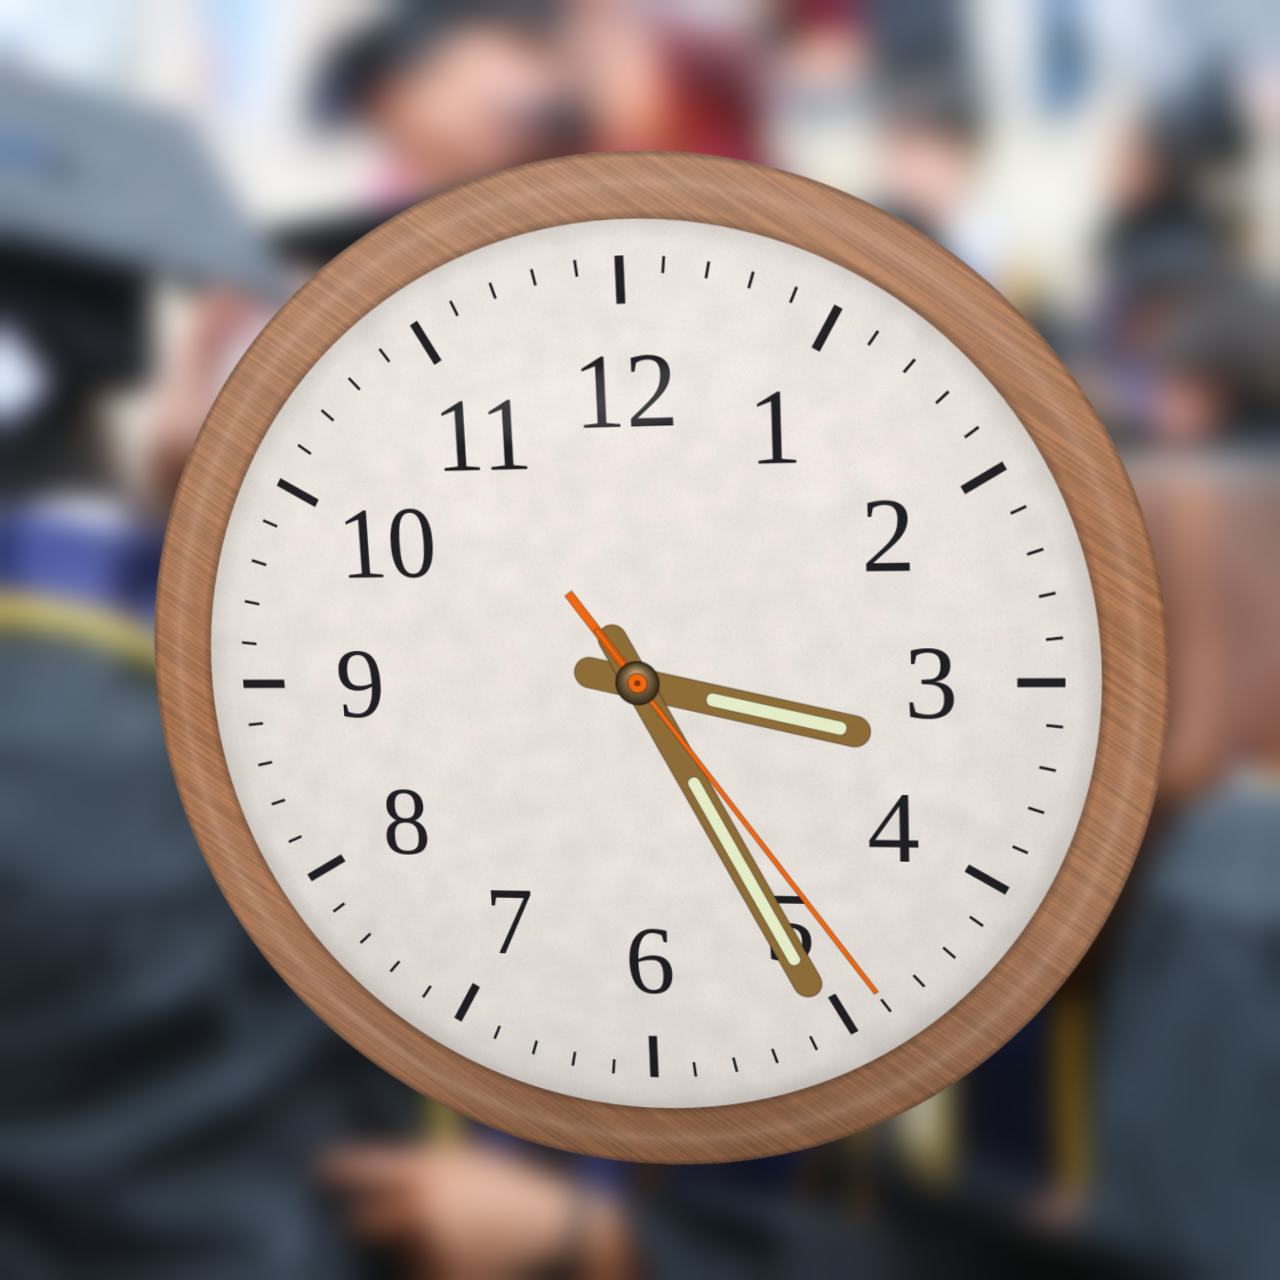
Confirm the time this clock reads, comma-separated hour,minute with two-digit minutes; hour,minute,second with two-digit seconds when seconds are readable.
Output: 3,25,24
